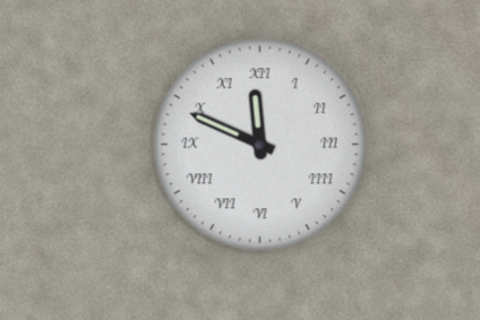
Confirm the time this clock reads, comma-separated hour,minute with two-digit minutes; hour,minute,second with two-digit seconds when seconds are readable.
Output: 11,49
